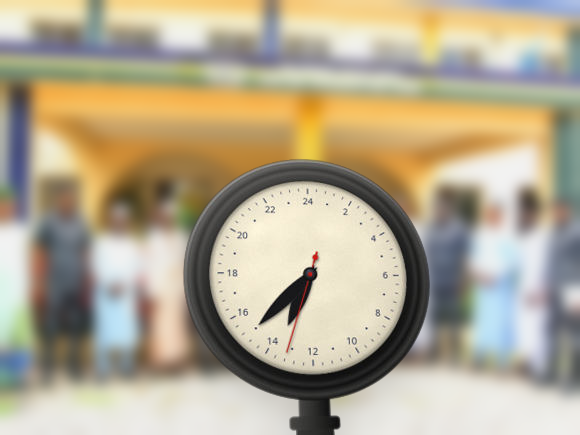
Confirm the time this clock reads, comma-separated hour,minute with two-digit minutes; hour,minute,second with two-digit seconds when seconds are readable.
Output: 13,37,33
